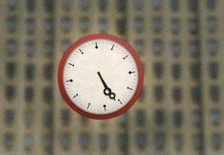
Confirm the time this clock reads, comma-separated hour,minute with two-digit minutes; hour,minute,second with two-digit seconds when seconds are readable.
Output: 5,26
